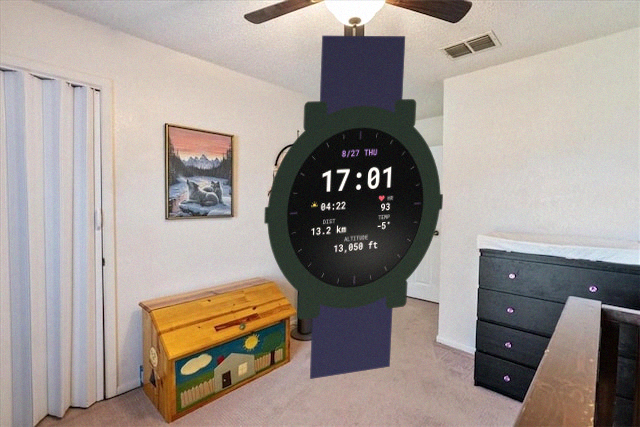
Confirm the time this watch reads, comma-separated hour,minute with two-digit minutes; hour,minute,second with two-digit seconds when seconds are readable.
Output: 17,01
